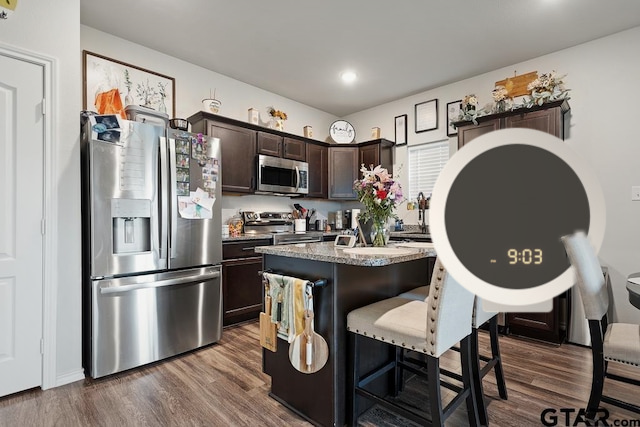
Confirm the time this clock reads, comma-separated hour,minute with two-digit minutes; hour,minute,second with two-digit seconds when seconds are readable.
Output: 9,03
